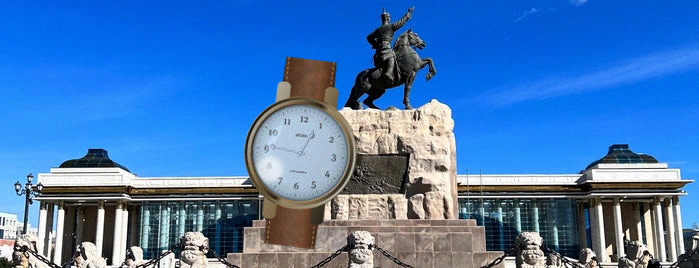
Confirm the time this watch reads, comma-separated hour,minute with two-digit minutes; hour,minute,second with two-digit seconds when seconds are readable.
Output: 12,46
